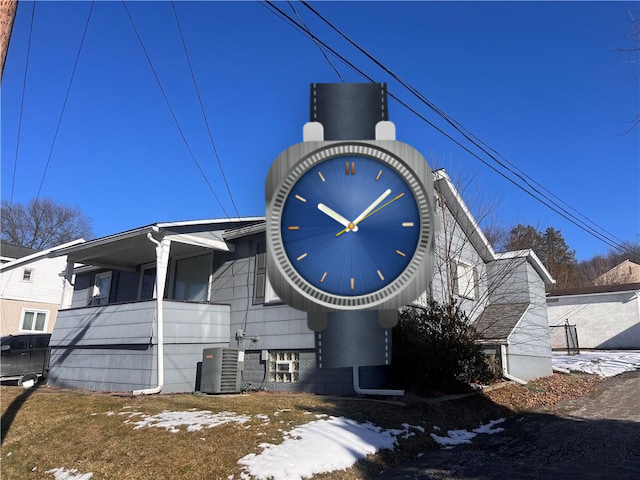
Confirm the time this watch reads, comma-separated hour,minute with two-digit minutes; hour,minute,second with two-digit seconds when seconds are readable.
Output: 10,08,10
